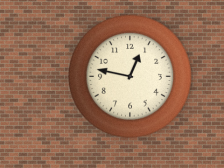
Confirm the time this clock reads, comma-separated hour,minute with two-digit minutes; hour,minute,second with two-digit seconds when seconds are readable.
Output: 12,47
